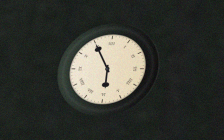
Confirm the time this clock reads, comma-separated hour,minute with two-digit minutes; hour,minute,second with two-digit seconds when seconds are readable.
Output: 5,55
